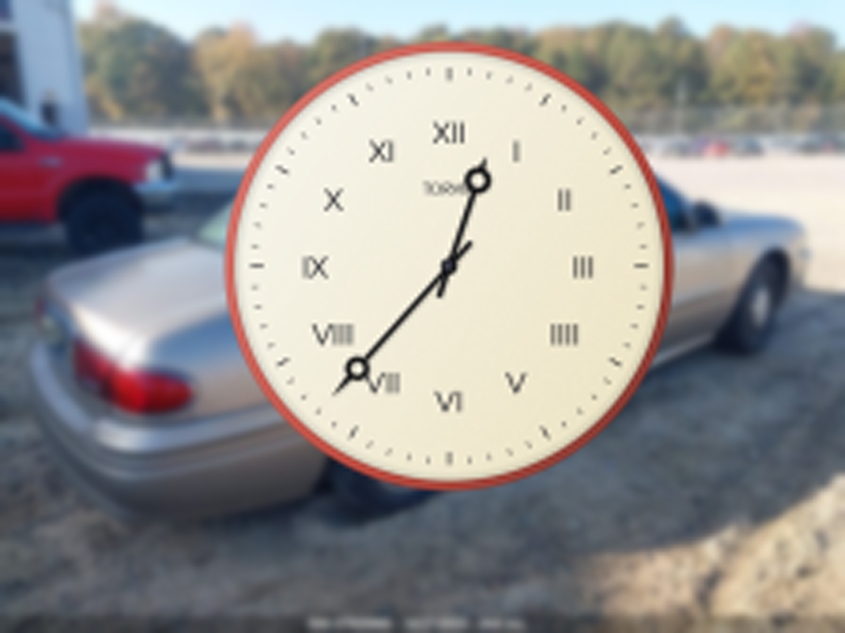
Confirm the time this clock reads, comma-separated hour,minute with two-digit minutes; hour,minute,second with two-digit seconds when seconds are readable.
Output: 12,37
